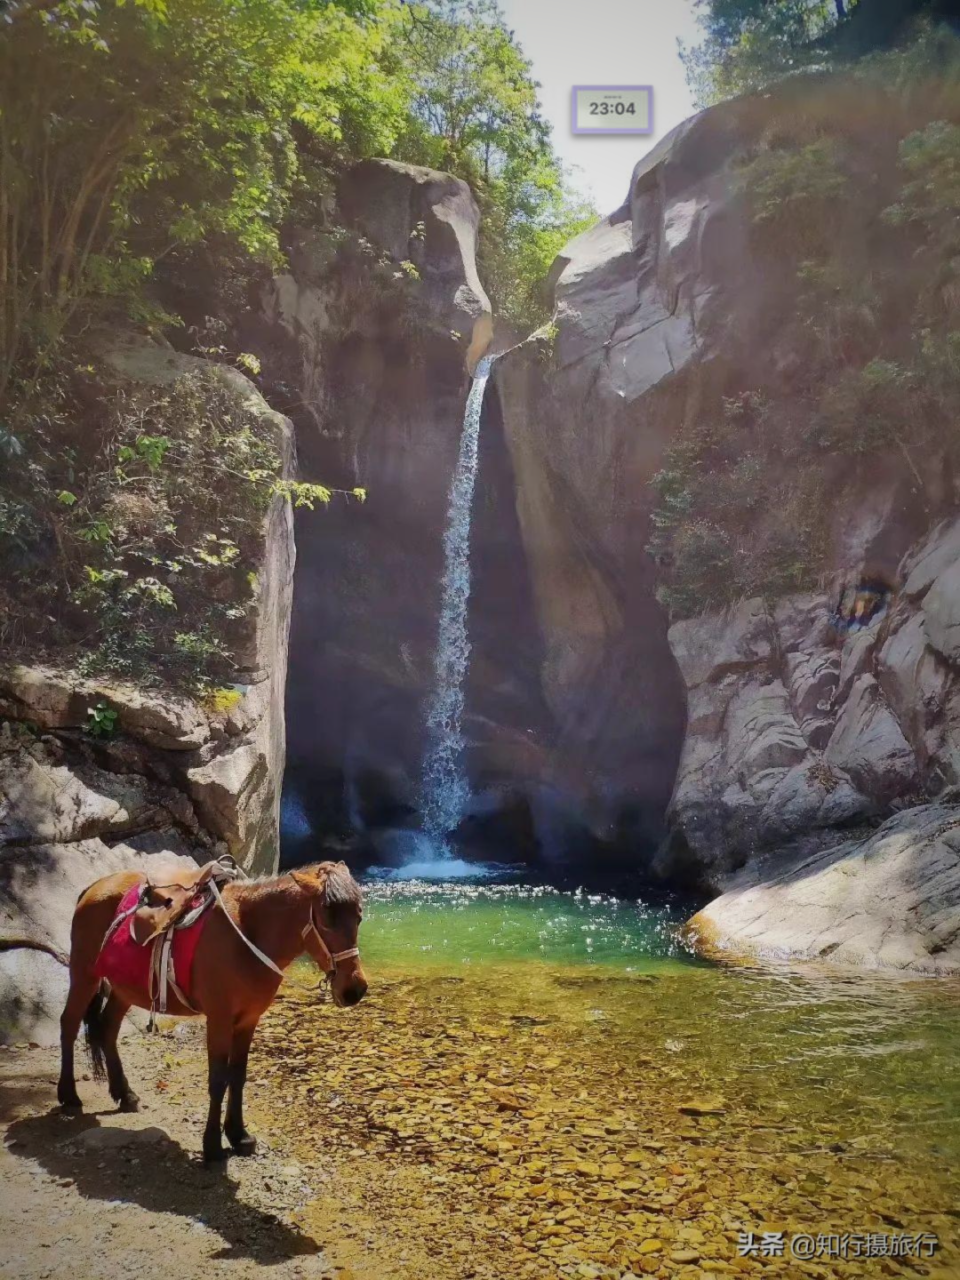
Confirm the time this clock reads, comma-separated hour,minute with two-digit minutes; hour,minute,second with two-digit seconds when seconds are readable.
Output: 23,04
